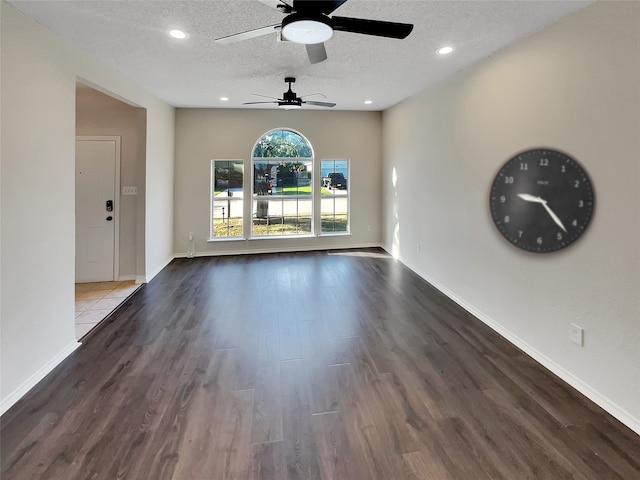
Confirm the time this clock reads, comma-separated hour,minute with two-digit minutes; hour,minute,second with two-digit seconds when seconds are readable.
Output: 9,23
